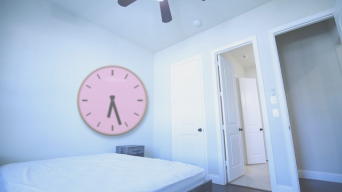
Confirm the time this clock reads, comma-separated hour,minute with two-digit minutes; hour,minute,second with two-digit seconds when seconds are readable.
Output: 6,27
